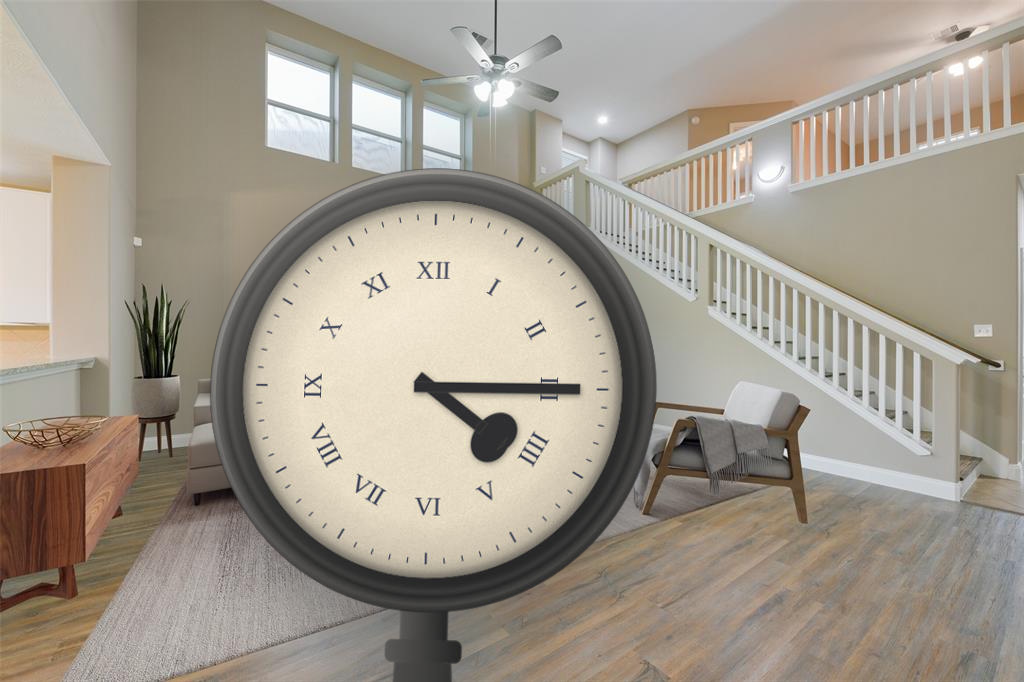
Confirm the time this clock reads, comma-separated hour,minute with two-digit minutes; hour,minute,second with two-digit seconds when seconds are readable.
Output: 4,15
